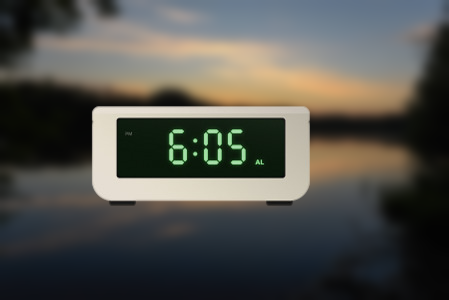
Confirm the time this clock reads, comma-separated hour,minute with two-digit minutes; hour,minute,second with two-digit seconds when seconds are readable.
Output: 6,05
